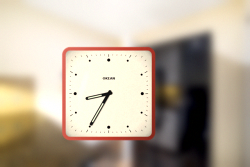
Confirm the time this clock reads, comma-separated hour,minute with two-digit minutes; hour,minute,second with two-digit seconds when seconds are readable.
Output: 8,35
